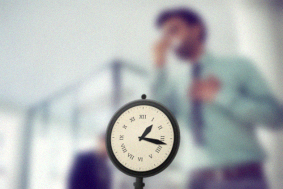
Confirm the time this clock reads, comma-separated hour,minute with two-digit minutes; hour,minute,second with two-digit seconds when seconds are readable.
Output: 1,17
